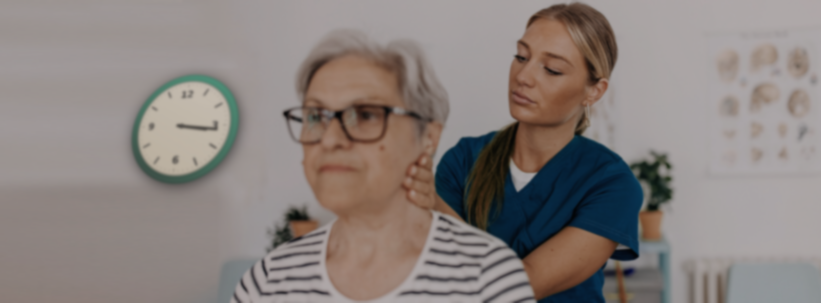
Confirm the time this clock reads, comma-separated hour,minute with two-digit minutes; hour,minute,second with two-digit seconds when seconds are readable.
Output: 3,16
